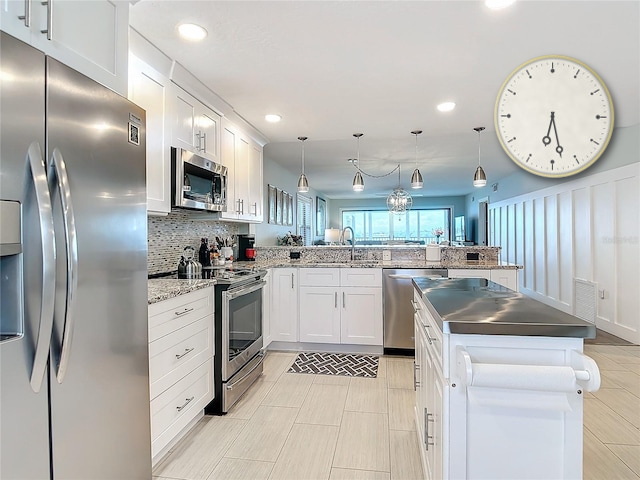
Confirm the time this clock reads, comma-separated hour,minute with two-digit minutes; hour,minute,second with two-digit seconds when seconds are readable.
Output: 6,28
